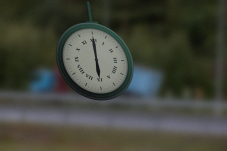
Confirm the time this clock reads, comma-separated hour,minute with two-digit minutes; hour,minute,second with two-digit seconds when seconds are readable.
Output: 6,00
